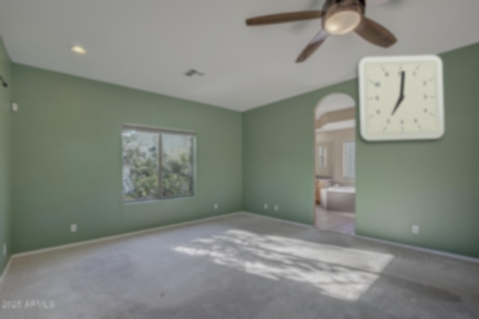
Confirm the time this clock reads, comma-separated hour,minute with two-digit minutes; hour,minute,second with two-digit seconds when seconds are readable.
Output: 7,01
